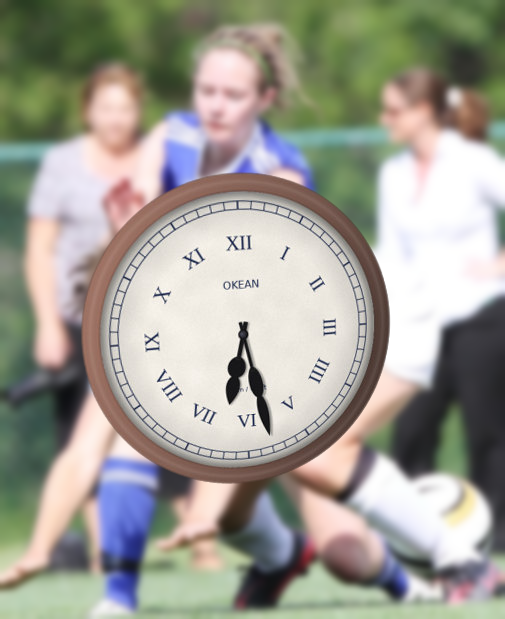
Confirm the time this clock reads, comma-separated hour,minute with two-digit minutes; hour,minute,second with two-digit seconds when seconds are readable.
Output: 6,28
